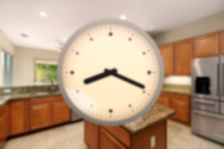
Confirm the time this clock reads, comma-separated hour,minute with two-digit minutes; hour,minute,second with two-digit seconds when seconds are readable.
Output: 8,19
